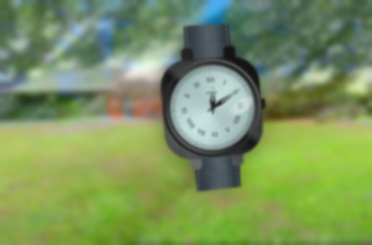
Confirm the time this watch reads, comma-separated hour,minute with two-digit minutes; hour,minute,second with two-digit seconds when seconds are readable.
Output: 12,10
